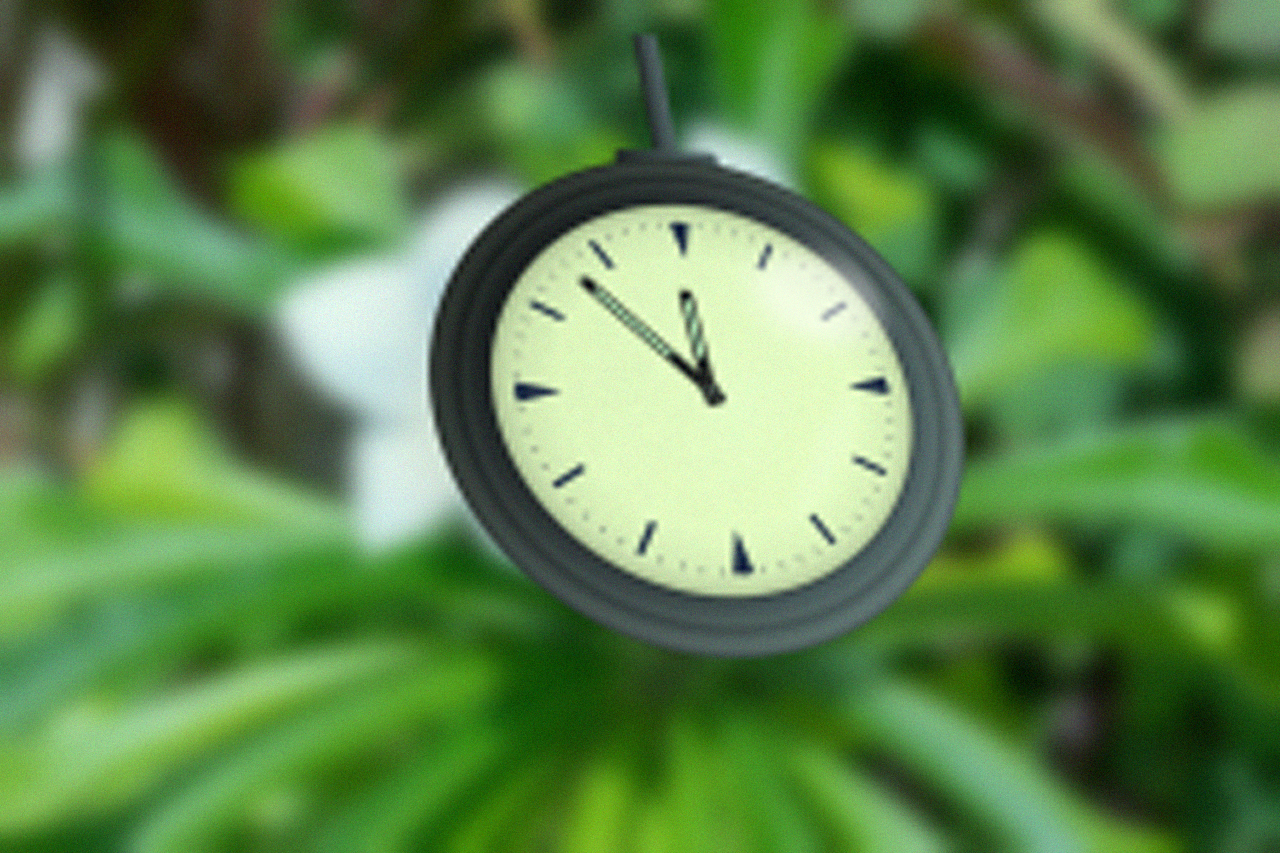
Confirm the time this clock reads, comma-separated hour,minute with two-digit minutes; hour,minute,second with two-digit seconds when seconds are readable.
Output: 11,53
